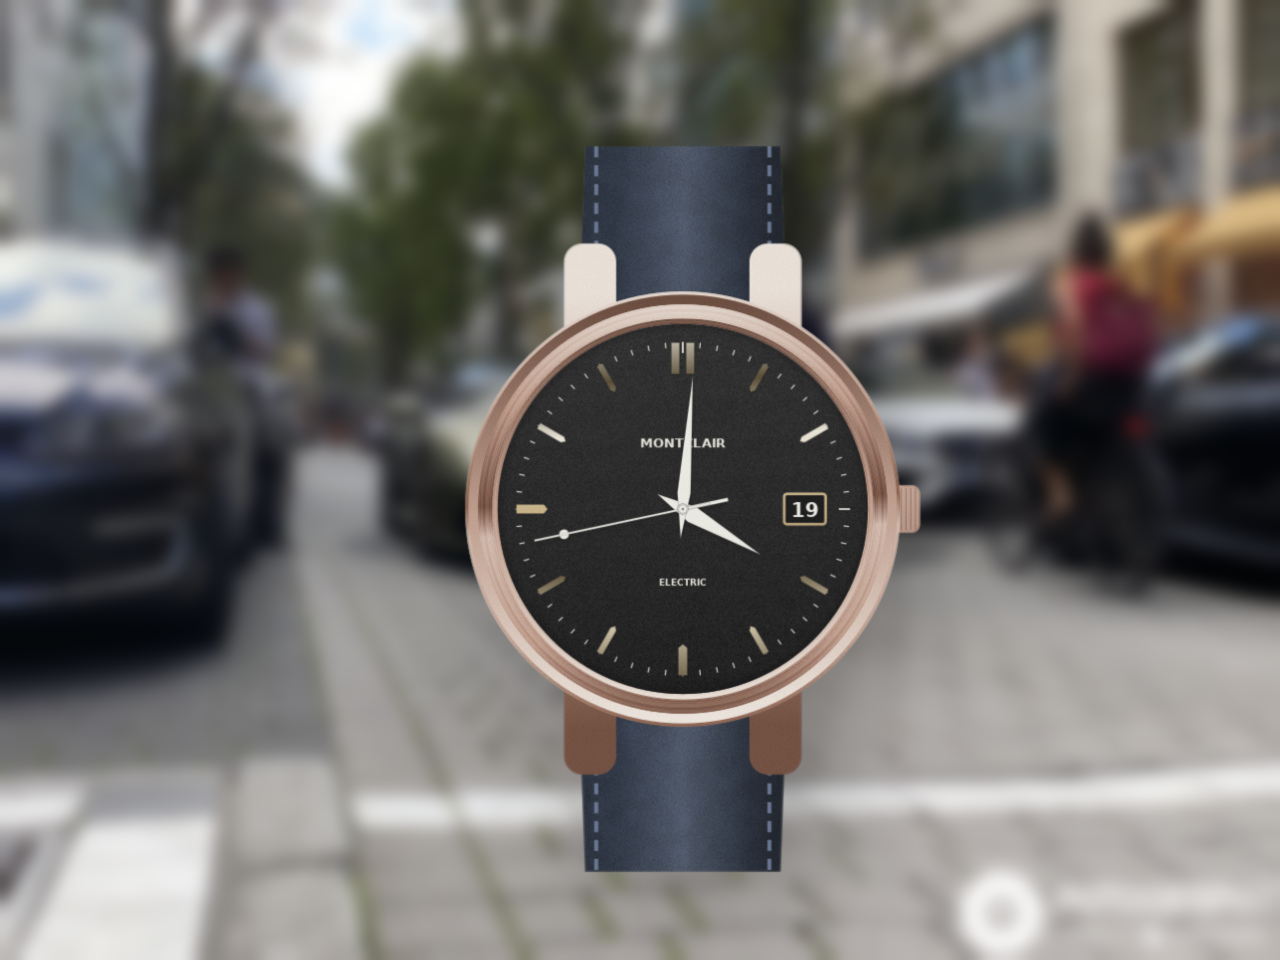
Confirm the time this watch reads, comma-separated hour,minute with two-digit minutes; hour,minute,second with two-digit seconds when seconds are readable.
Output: 4,00,43
